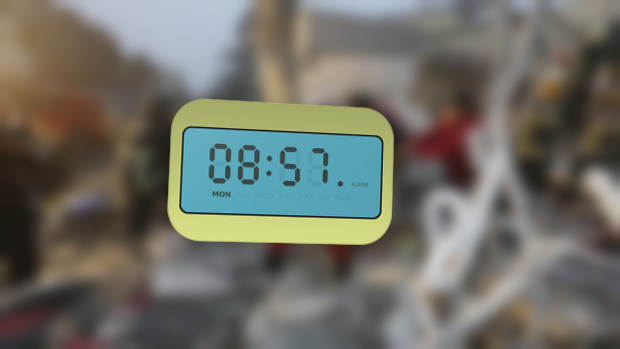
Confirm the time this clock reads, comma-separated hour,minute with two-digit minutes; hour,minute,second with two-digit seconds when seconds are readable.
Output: 8,57
